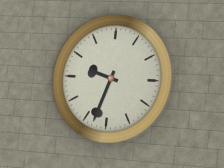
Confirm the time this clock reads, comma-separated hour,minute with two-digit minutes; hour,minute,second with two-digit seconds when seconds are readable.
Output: 9,33
